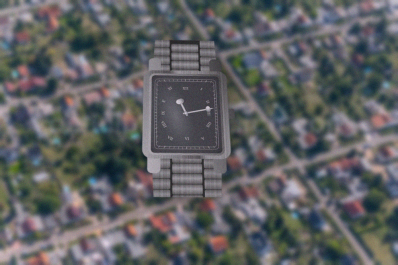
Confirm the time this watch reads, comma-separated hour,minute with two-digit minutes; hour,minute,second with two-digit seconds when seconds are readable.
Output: 11,13
